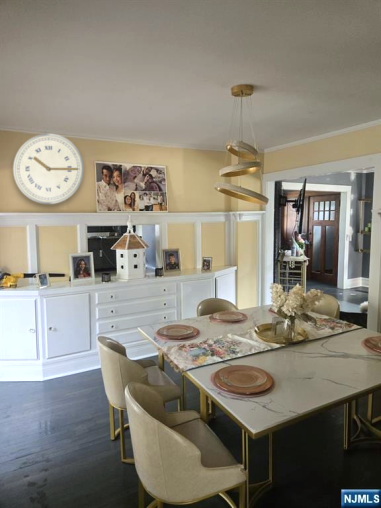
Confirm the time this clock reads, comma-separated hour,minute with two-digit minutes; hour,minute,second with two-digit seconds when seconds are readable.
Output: 10,15
